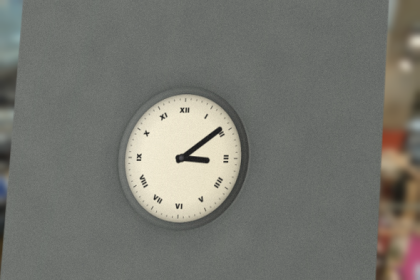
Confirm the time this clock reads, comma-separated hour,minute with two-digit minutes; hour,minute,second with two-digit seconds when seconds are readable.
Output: 3,09
